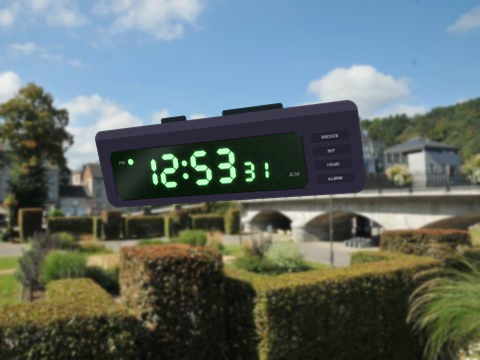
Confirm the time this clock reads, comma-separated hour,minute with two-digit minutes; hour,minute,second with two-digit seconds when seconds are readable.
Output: 12,53,31
